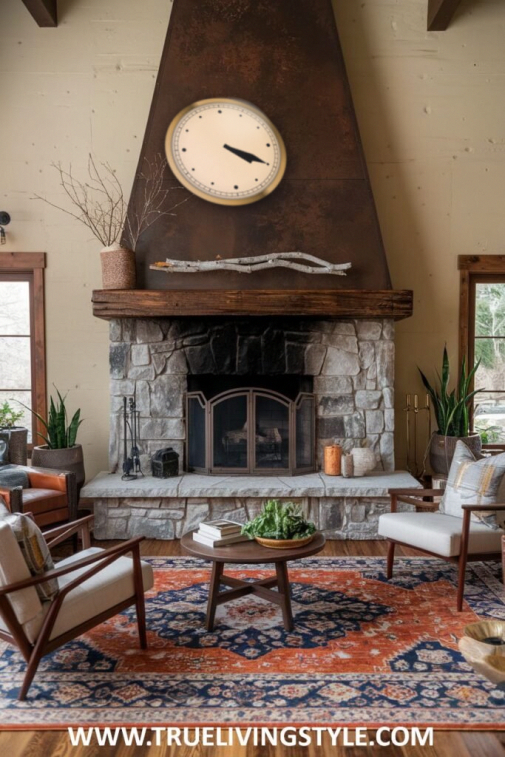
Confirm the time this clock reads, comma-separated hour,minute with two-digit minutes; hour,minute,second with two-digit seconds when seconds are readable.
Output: 4,20
